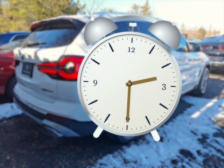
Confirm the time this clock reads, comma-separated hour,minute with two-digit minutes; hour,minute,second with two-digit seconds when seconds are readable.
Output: 2,30
